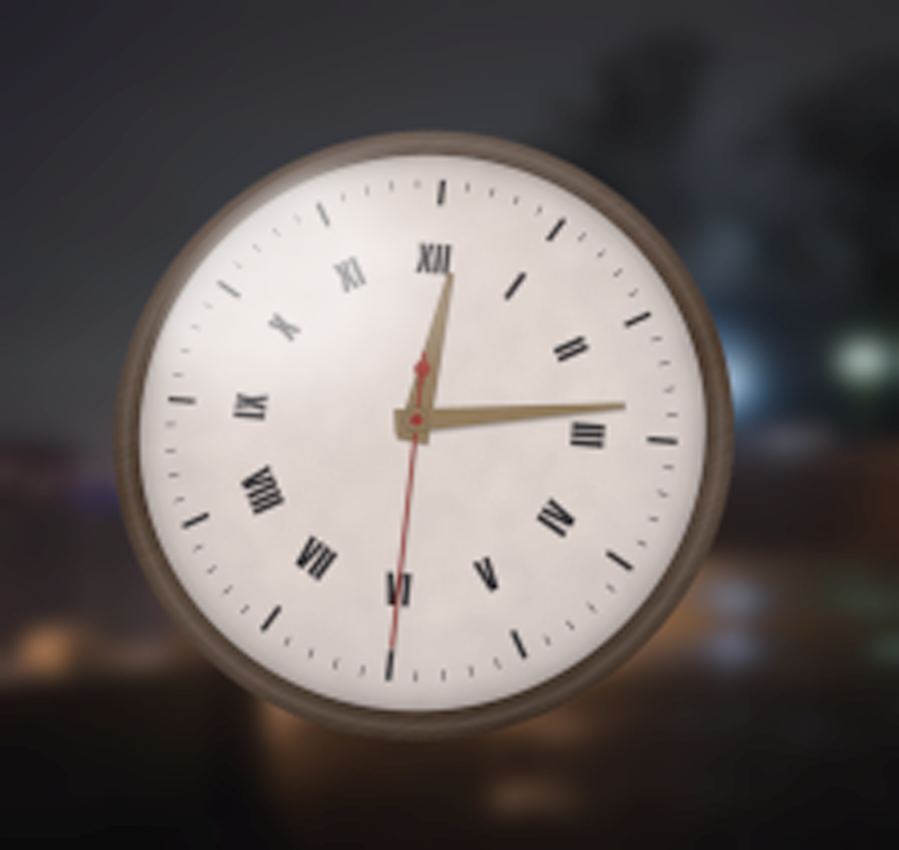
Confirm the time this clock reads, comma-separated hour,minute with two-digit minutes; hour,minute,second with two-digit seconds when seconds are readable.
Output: 12,13,30
